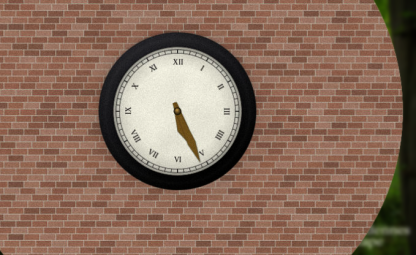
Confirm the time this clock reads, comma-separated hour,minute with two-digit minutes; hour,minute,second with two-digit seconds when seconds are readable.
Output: 5,26
